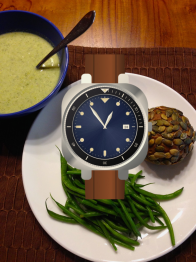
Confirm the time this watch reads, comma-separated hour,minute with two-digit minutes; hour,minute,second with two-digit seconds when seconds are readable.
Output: 12,54
